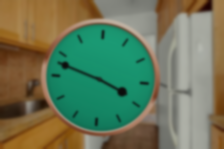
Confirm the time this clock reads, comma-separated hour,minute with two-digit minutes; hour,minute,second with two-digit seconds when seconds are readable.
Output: 3,48
